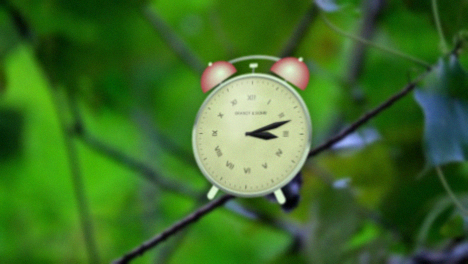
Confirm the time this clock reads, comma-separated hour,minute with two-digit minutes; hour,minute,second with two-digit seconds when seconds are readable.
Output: 3,12
